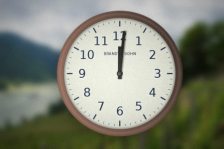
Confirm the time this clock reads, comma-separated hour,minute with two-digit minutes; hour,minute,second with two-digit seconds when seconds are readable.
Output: 12,01
